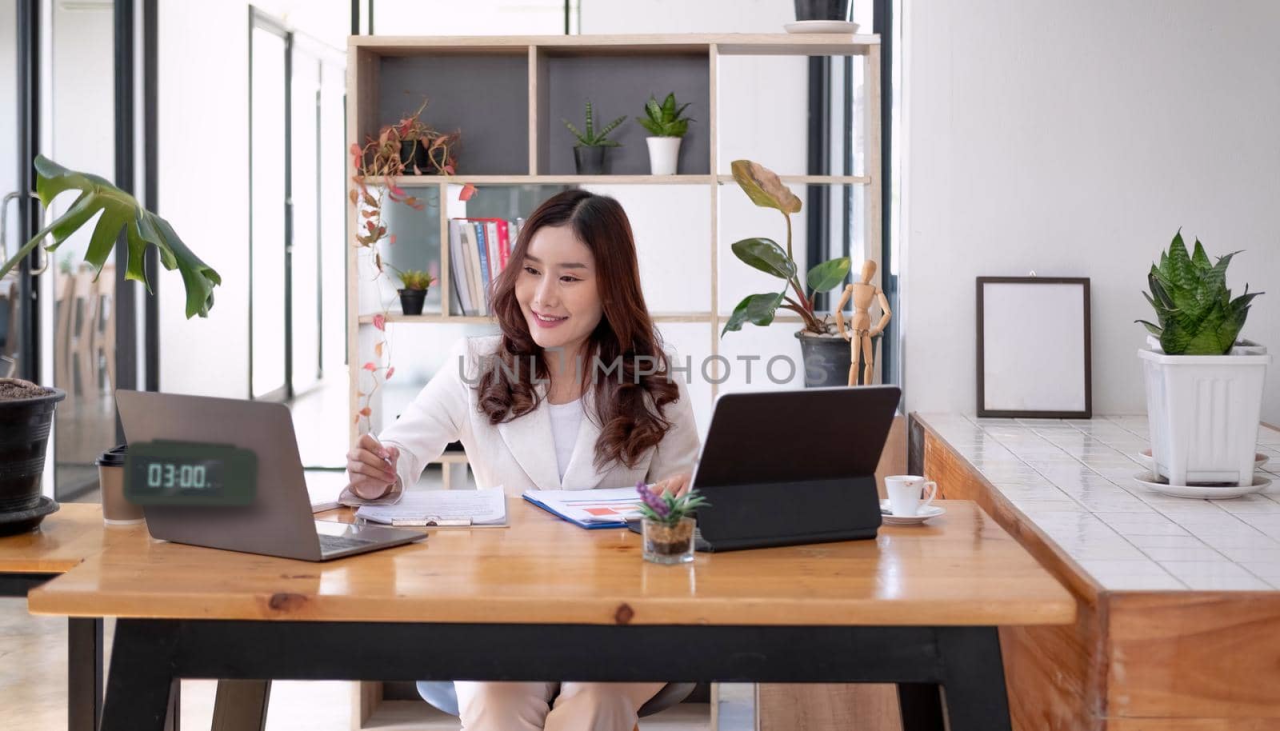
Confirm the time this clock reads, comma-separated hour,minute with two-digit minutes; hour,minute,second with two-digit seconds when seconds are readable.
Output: 3,00
